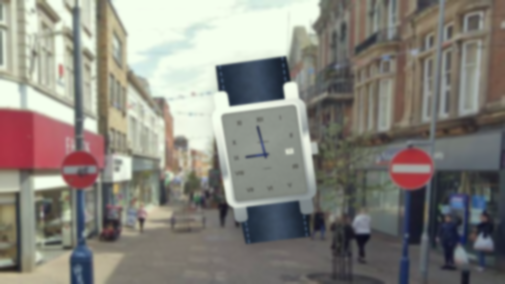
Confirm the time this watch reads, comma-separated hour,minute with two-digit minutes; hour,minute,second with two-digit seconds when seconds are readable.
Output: 8,59
